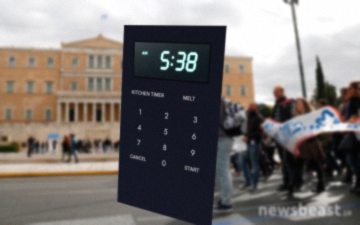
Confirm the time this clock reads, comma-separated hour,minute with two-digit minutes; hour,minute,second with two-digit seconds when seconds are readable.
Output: 5,38
